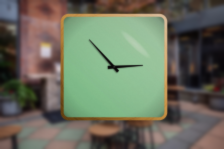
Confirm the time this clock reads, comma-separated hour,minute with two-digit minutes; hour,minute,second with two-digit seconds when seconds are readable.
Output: 2,53
